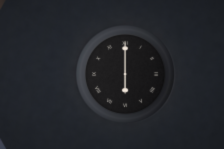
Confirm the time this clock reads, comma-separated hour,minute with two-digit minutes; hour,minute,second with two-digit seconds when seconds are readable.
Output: 6,00
